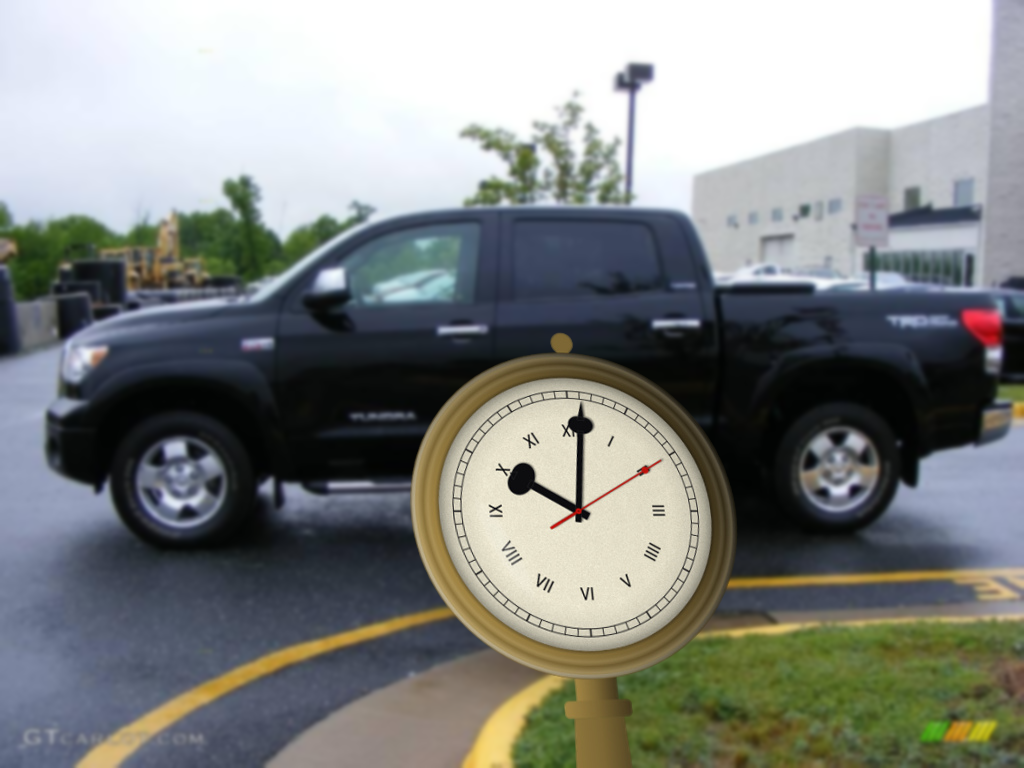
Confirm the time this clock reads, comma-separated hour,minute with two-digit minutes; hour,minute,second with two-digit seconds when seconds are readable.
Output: 10,01,10
